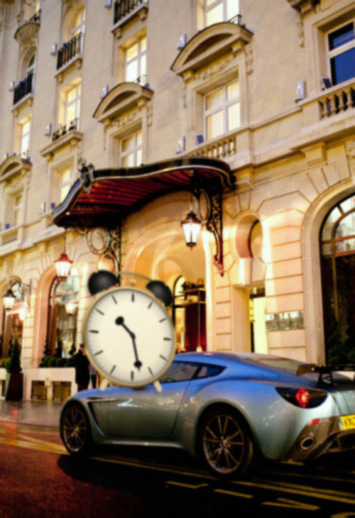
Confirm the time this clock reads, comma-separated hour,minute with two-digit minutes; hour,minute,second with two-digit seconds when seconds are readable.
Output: 10,28
